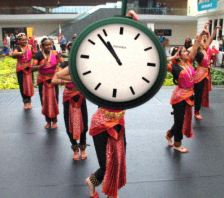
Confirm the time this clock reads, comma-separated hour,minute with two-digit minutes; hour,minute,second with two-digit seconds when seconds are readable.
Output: 10,53
